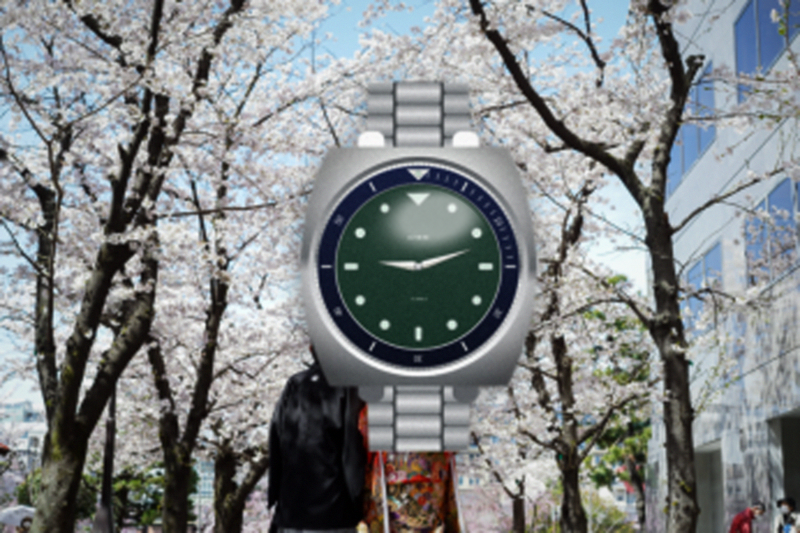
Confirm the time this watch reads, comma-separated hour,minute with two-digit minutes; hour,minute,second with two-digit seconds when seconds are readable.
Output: 9,12
